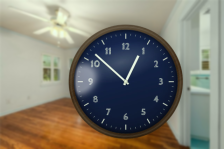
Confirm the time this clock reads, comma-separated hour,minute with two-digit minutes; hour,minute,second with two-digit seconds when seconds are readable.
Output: 12,52
